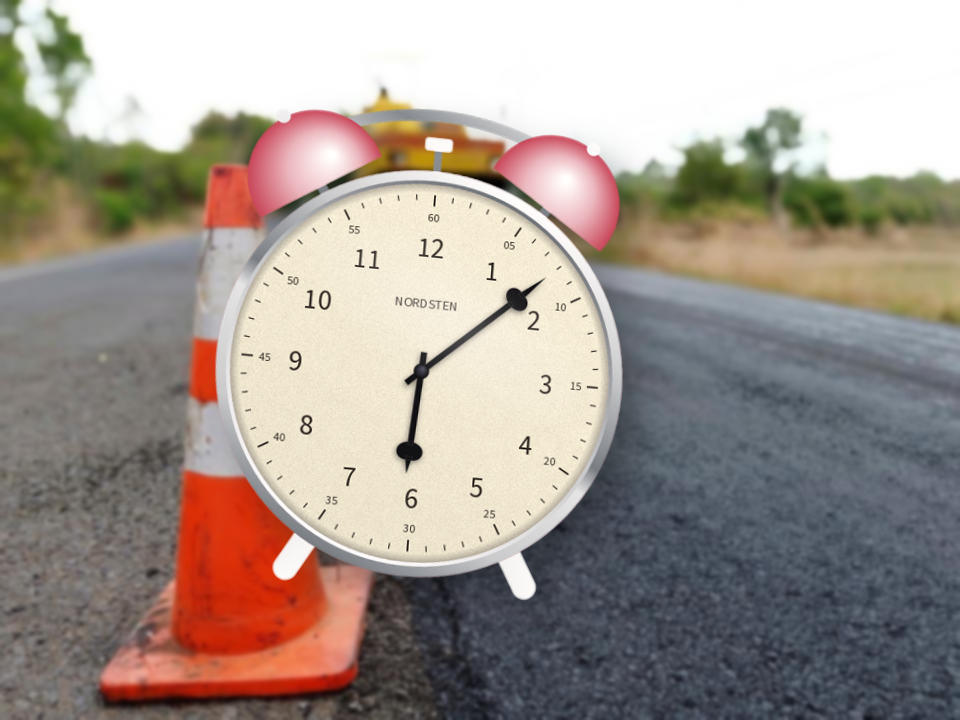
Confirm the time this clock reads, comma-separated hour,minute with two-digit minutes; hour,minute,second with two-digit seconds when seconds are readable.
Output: 6,08
